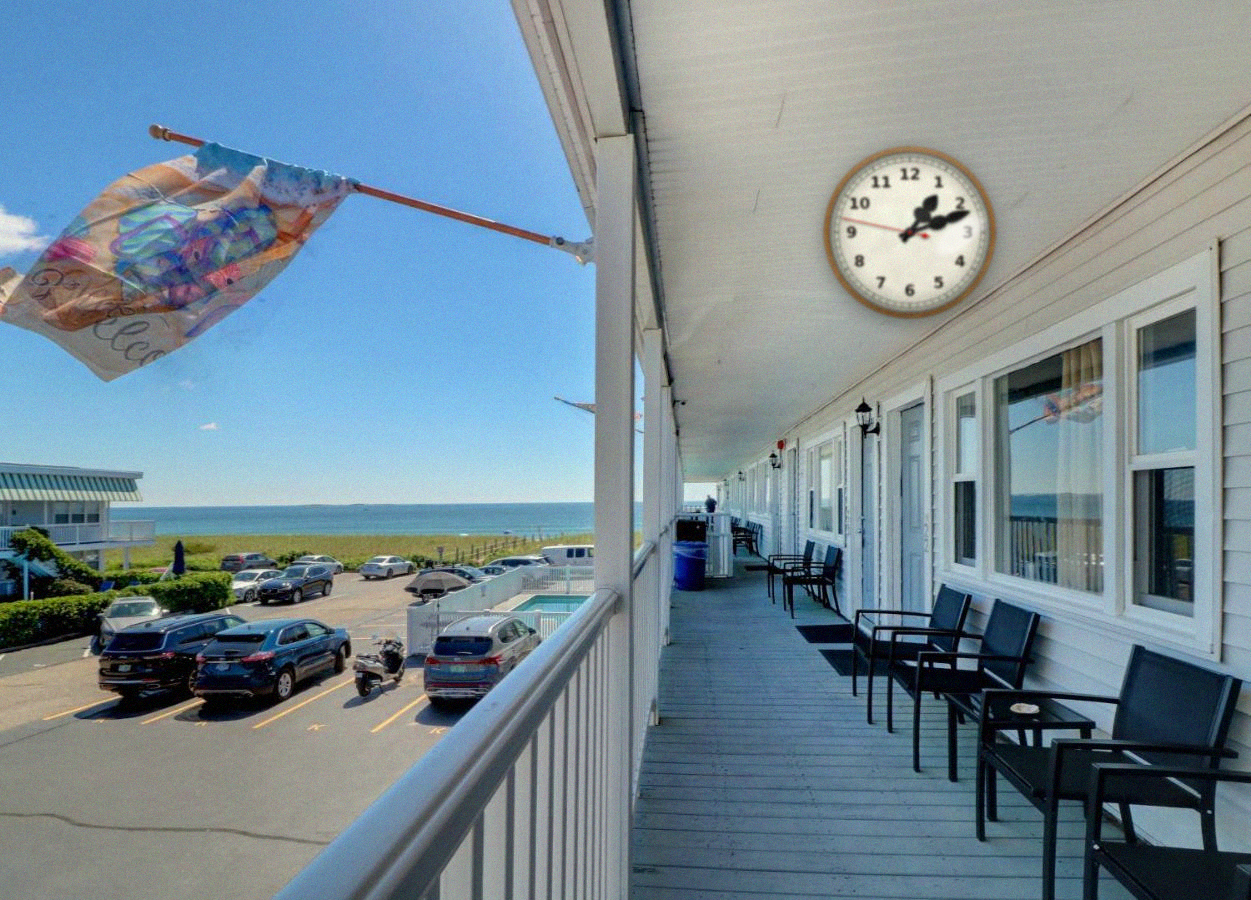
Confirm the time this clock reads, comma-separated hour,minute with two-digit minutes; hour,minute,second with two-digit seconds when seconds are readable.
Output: 1,11,47
